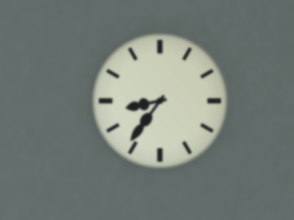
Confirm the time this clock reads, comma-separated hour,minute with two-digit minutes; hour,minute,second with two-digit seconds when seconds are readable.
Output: 8,36
